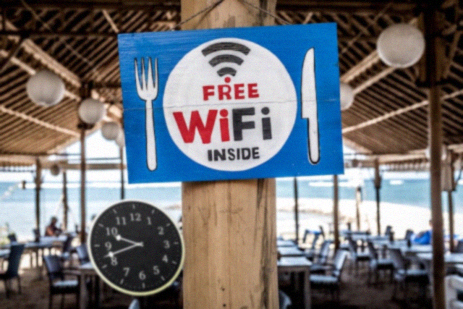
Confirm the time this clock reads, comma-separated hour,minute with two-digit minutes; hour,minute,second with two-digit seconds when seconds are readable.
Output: 9,42
